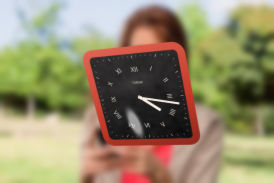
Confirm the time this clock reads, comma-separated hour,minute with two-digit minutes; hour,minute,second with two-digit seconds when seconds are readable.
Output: 4,17
